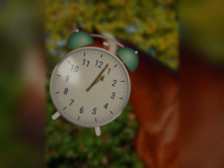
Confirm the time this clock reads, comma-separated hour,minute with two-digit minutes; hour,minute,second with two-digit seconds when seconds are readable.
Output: 1,03
